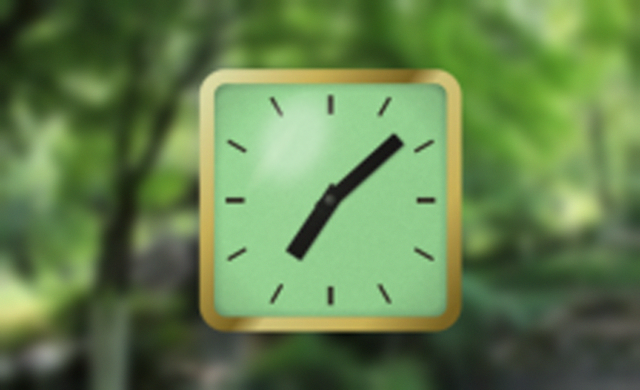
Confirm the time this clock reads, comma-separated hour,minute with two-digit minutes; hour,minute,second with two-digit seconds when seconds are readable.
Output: 7,08
